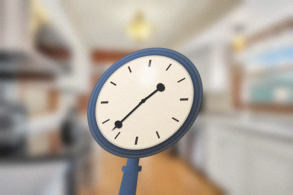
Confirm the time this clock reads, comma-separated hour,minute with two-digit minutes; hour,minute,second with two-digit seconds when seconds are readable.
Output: 1,37
